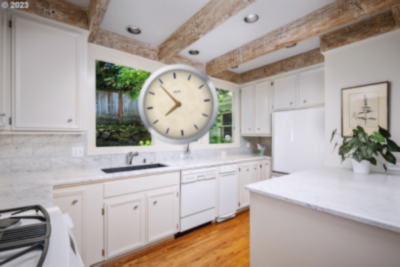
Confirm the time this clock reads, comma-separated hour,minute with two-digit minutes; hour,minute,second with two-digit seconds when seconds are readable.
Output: 7,54
